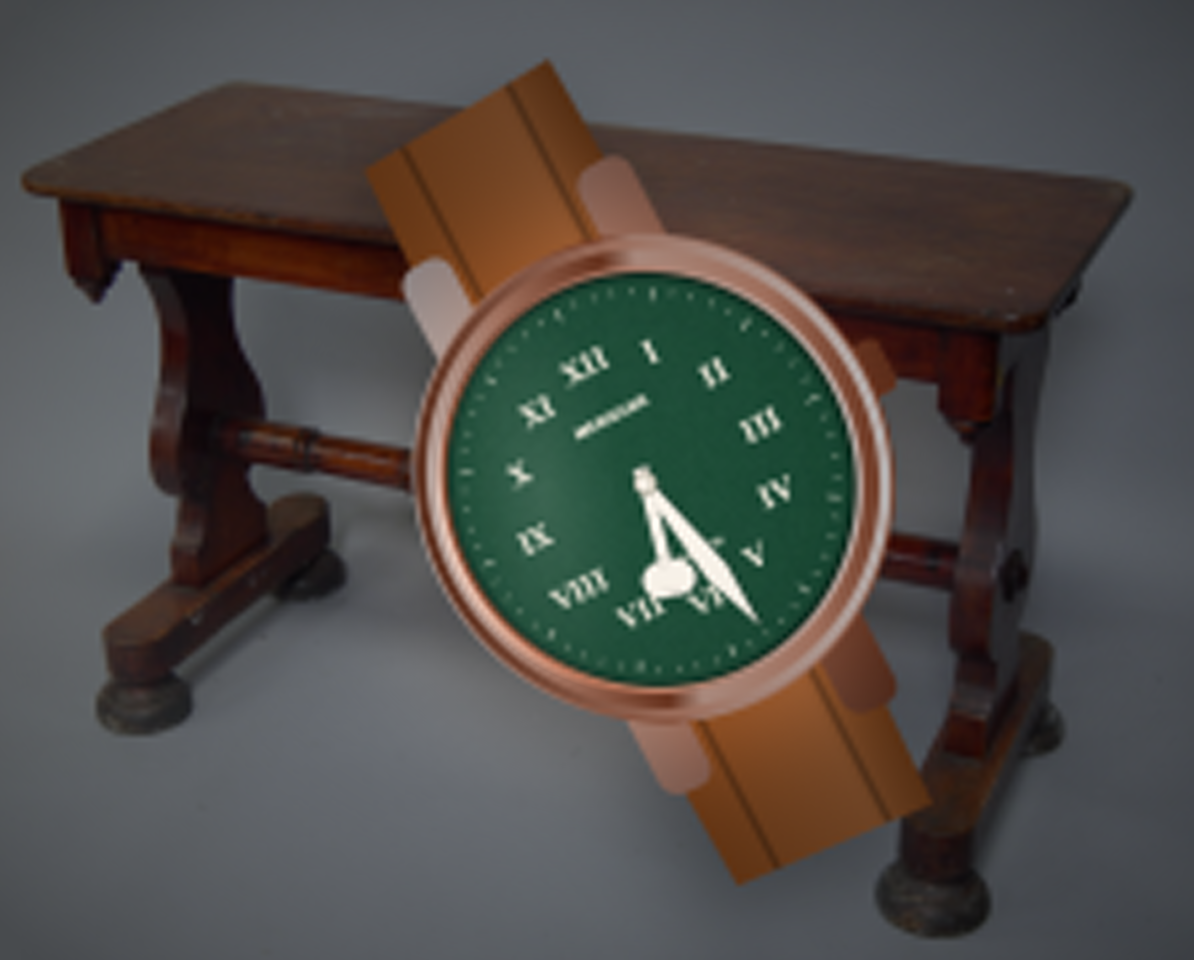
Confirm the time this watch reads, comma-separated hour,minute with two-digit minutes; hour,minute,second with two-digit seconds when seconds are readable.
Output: 6,28
